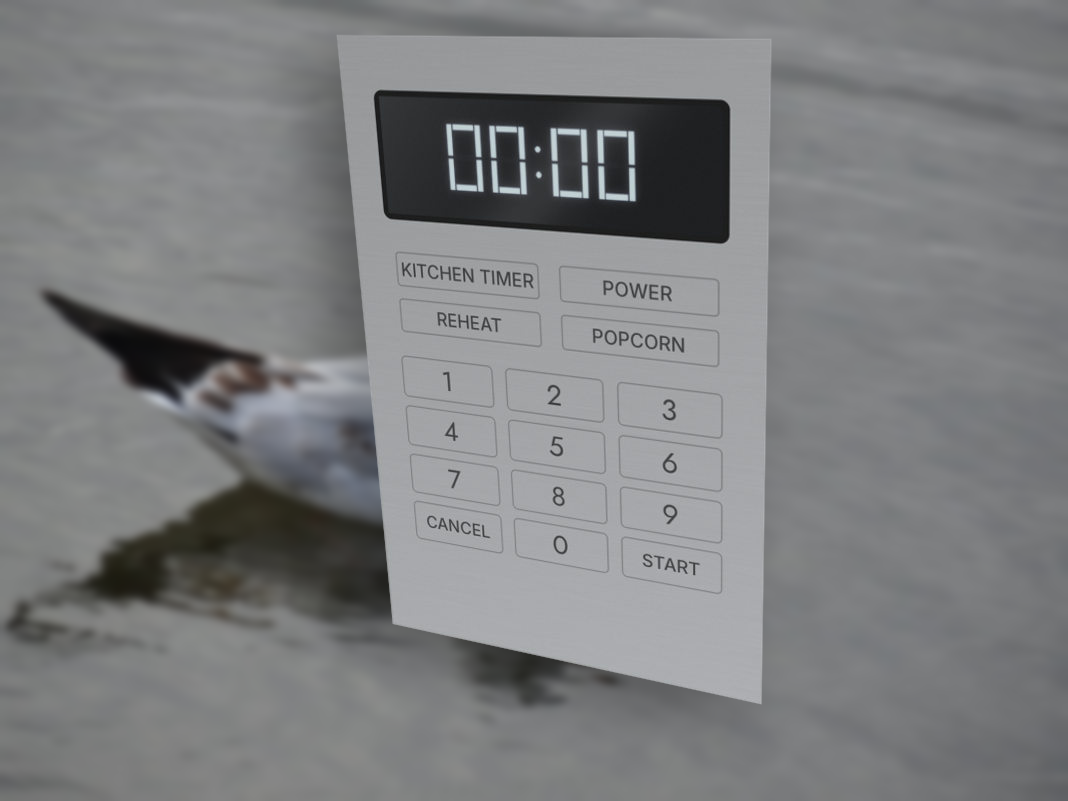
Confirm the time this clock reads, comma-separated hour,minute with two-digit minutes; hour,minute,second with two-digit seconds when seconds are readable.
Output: 0,00
